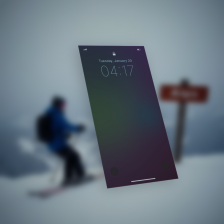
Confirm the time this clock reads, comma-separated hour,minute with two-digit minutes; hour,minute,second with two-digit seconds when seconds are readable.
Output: 4,17
